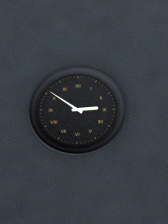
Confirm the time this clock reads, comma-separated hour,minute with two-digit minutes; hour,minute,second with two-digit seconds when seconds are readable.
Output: 2,51
